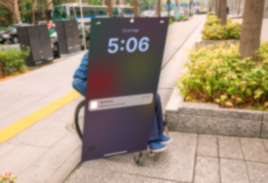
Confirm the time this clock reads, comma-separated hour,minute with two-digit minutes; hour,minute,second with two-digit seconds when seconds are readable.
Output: 5,06
